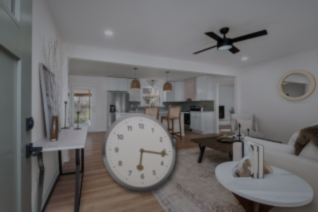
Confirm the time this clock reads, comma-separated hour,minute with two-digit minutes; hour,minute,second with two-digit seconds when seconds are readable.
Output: 6,16
